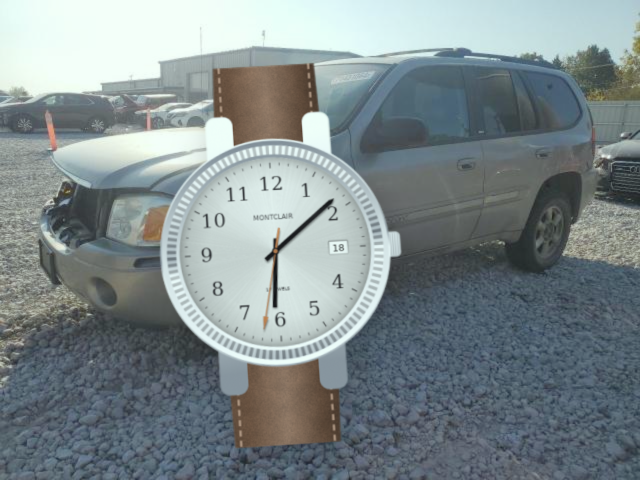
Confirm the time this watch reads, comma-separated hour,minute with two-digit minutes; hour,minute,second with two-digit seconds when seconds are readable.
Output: 6,08,32
